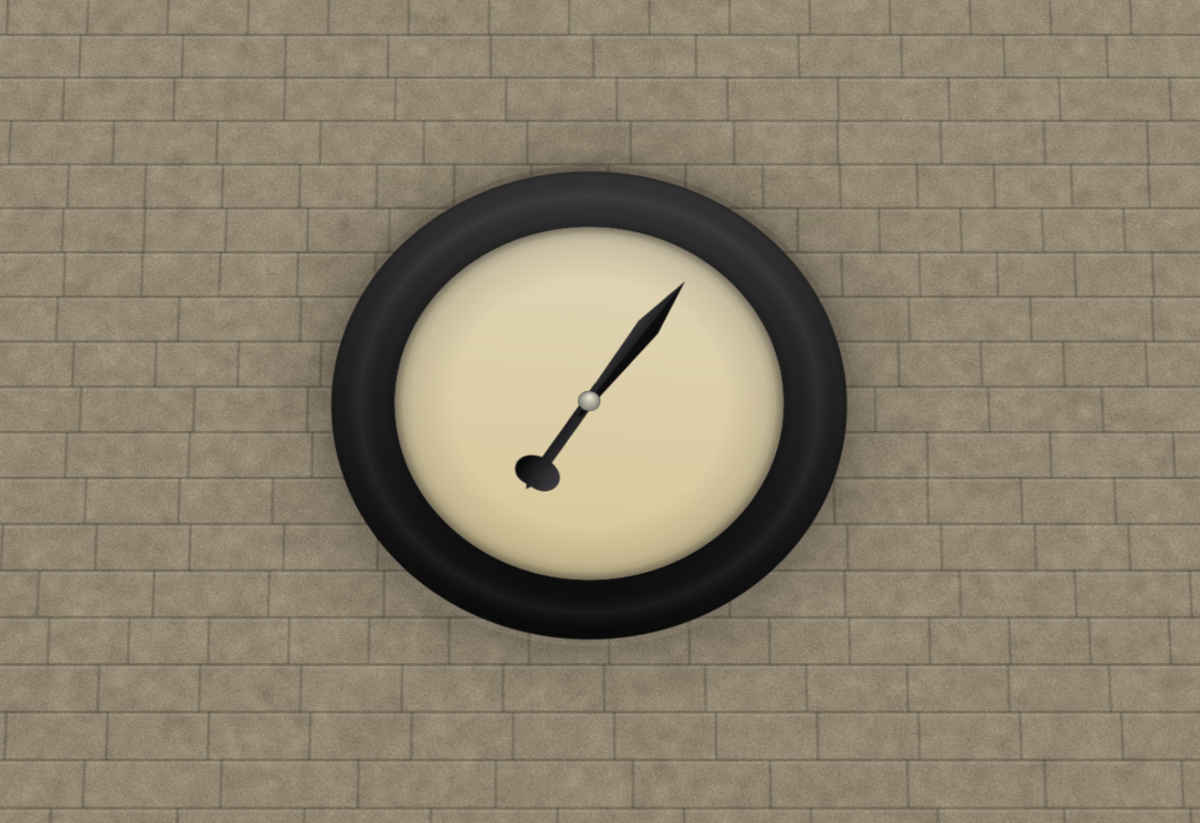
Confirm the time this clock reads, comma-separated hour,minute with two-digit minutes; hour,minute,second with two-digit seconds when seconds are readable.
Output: 7,06
